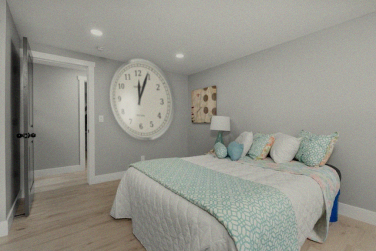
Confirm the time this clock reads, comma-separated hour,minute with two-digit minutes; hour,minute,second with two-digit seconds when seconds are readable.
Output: 12,04
